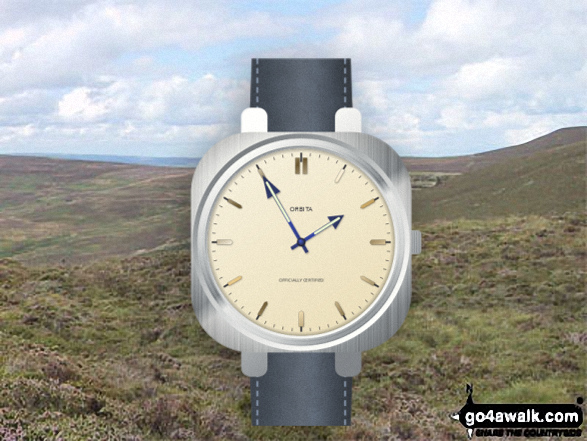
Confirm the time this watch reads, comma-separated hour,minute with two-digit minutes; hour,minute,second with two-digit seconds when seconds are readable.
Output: 1,55
